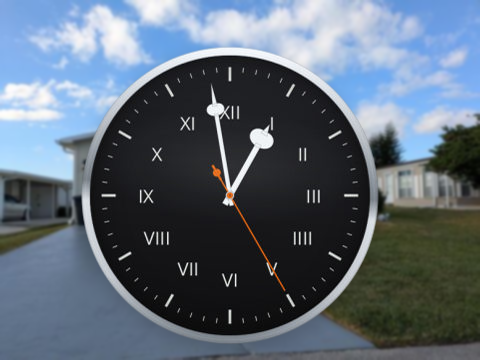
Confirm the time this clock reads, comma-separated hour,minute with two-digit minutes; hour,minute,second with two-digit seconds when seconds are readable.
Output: 12,58,25
